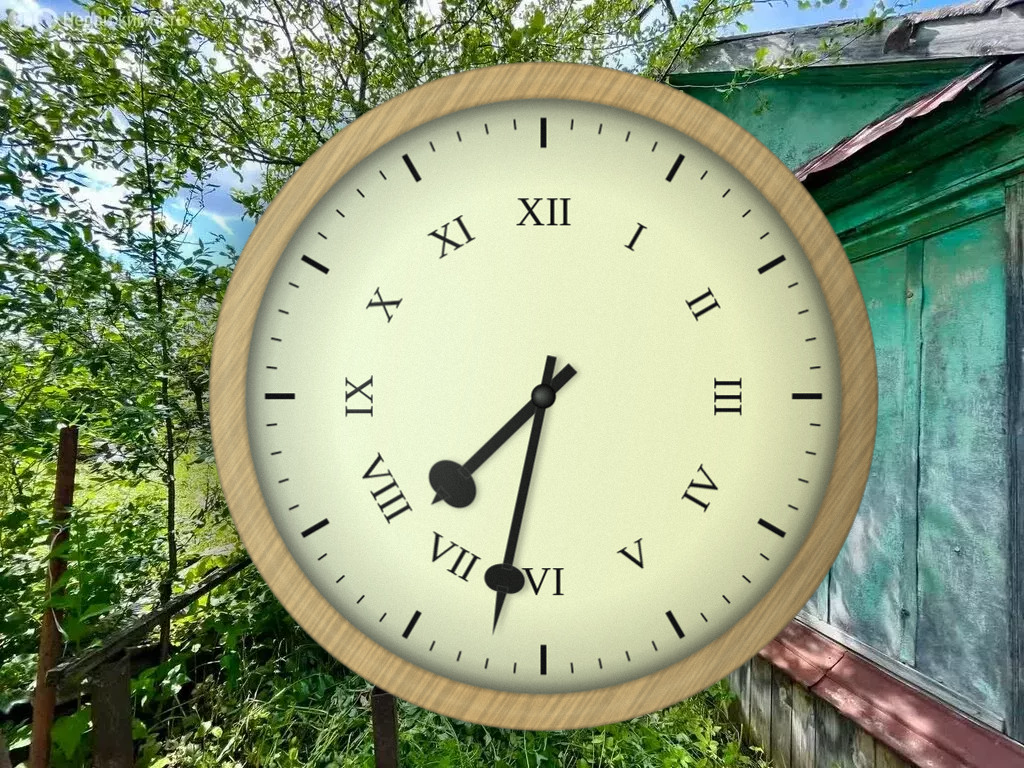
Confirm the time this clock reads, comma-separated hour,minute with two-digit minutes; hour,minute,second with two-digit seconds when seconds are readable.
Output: 7,32
